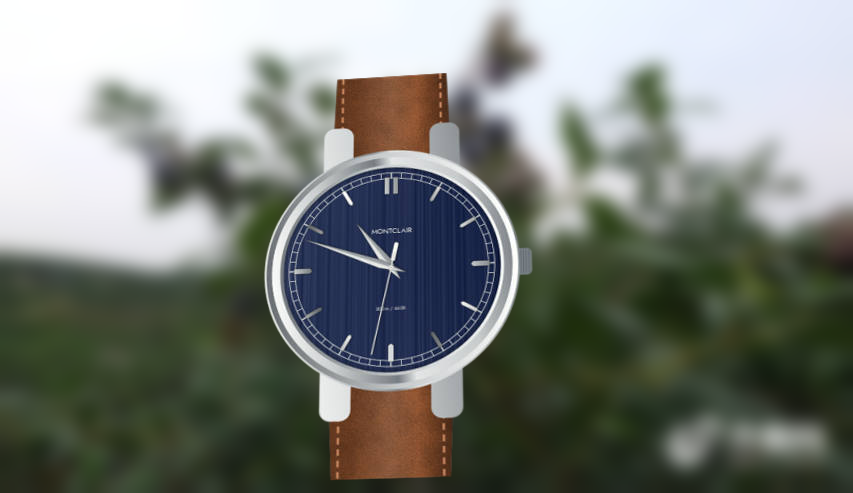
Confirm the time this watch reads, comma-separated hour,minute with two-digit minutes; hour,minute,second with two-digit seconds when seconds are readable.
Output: 10,48,32
